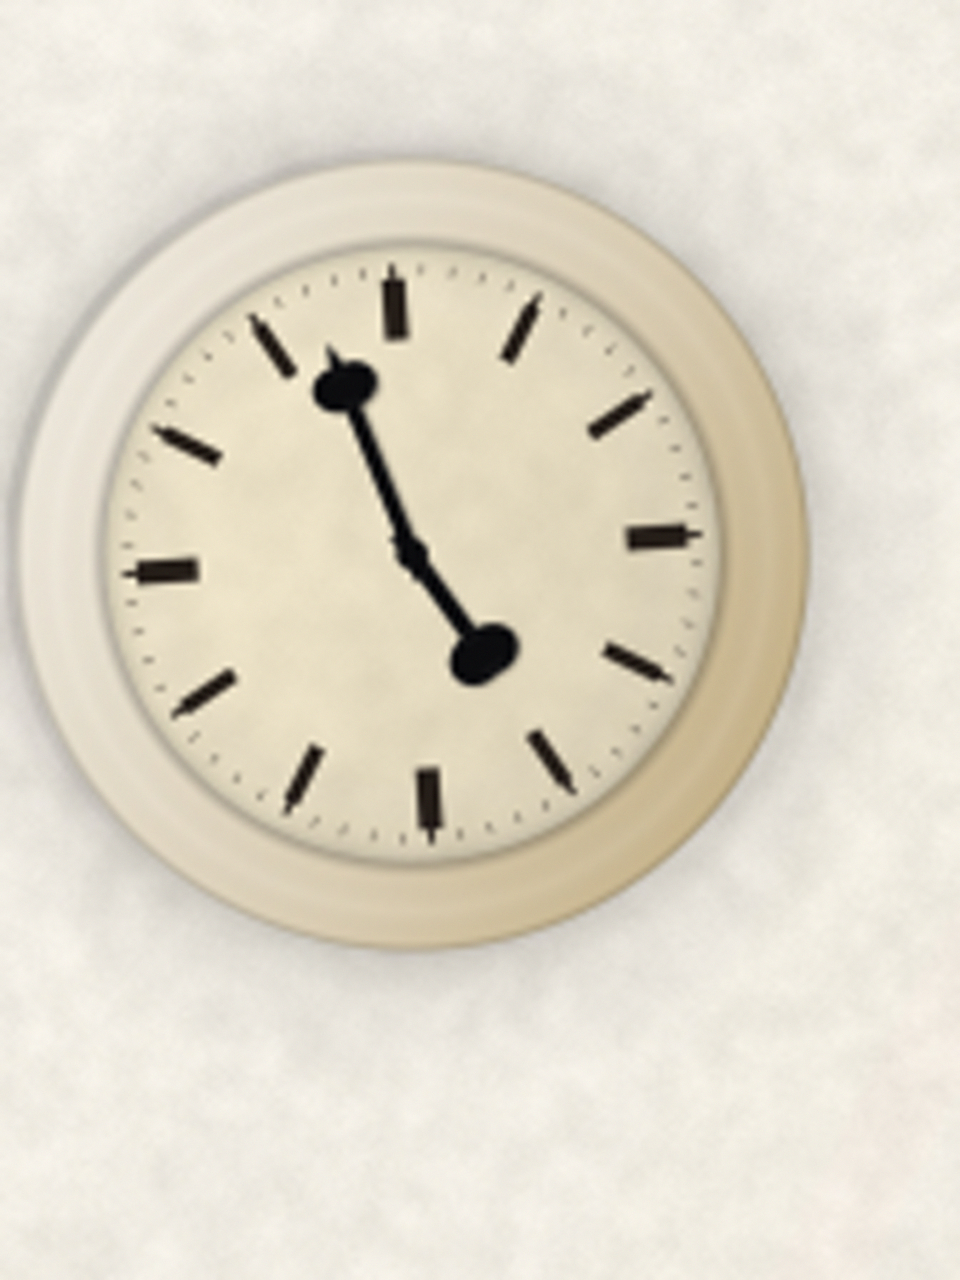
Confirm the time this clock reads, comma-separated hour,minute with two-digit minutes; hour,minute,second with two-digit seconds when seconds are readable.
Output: 4,57
